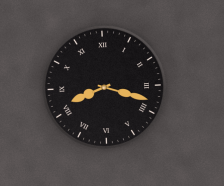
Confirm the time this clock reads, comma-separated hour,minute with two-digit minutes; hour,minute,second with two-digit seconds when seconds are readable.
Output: 8,18
